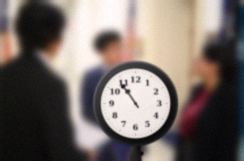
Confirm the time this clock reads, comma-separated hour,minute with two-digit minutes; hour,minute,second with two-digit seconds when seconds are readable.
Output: 10,54
